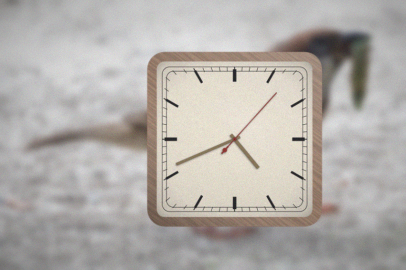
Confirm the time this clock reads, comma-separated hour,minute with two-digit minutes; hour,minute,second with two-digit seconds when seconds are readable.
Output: 4,41,07
